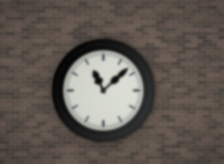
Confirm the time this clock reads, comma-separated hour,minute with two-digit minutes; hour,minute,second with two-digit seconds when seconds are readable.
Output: 11,08
